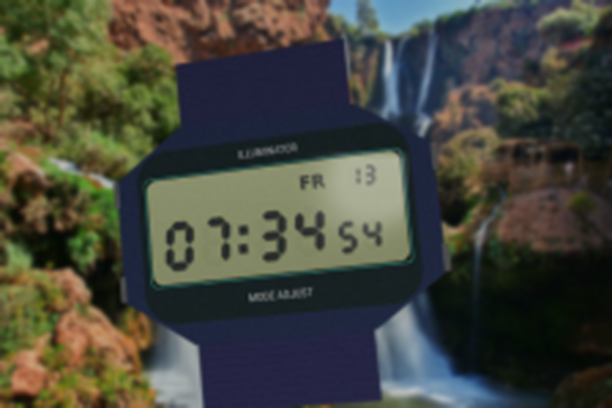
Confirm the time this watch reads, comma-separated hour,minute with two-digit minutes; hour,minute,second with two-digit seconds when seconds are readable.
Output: 7,34,54
